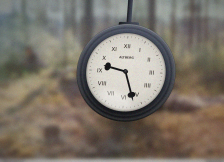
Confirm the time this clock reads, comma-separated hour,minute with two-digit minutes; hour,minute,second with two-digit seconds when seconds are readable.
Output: 9,27
